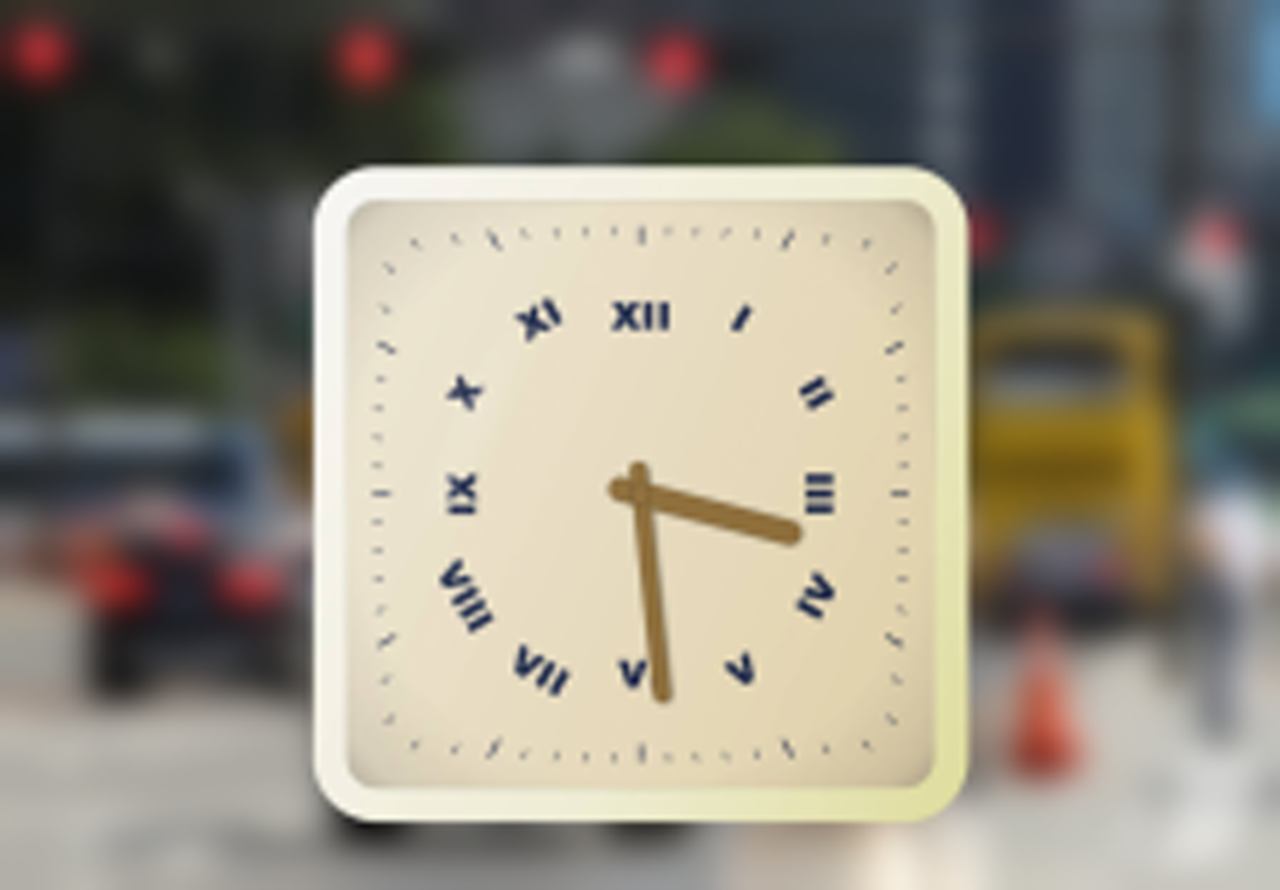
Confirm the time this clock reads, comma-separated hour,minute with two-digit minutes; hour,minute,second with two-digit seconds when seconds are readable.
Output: 3,29
